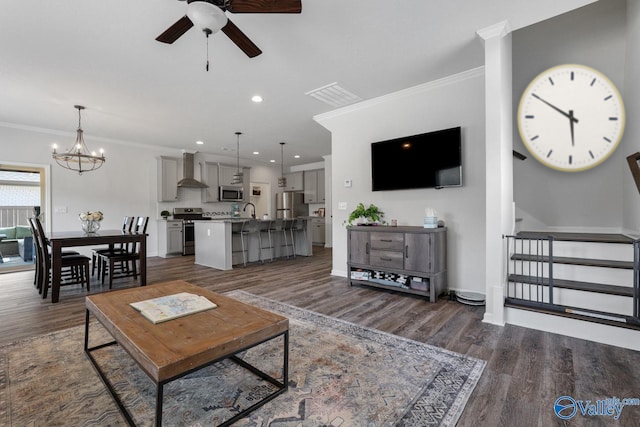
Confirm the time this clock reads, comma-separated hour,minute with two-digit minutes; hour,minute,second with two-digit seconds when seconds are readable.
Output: 5,50
